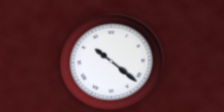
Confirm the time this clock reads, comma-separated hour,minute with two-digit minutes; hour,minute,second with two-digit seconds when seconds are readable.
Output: 10,22
